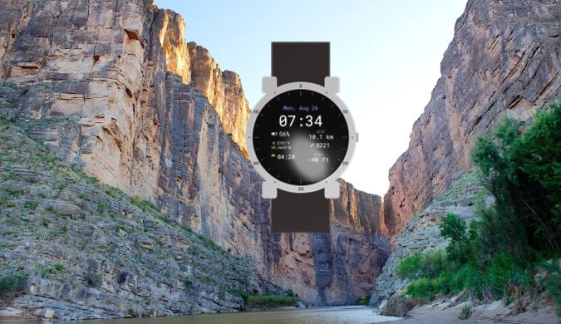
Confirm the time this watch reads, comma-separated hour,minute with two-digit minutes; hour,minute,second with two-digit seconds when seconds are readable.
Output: 7,34
